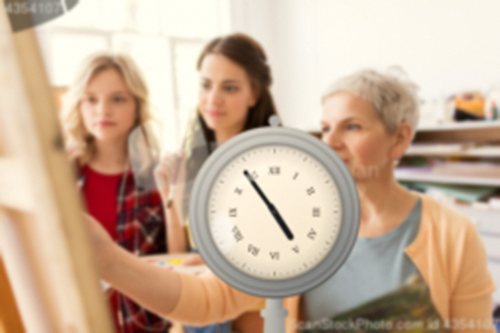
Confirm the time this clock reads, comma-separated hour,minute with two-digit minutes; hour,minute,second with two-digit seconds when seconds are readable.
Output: 4,54
